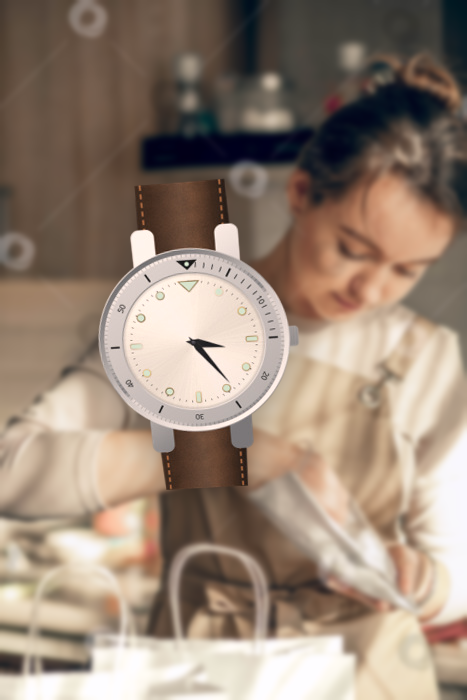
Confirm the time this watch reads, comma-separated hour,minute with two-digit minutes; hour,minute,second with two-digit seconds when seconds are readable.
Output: 3,24
